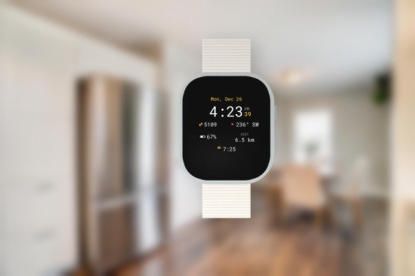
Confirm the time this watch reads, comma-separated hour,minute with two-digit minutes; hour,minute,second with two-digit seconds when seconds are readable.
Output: 4,23
